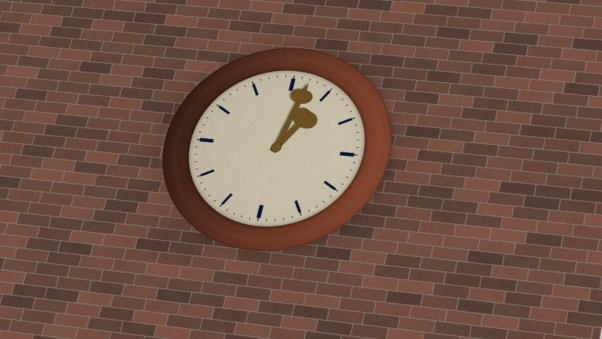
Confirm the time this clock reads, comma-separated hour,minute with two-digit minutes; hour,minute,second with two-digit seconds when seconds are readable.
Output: 1,02
